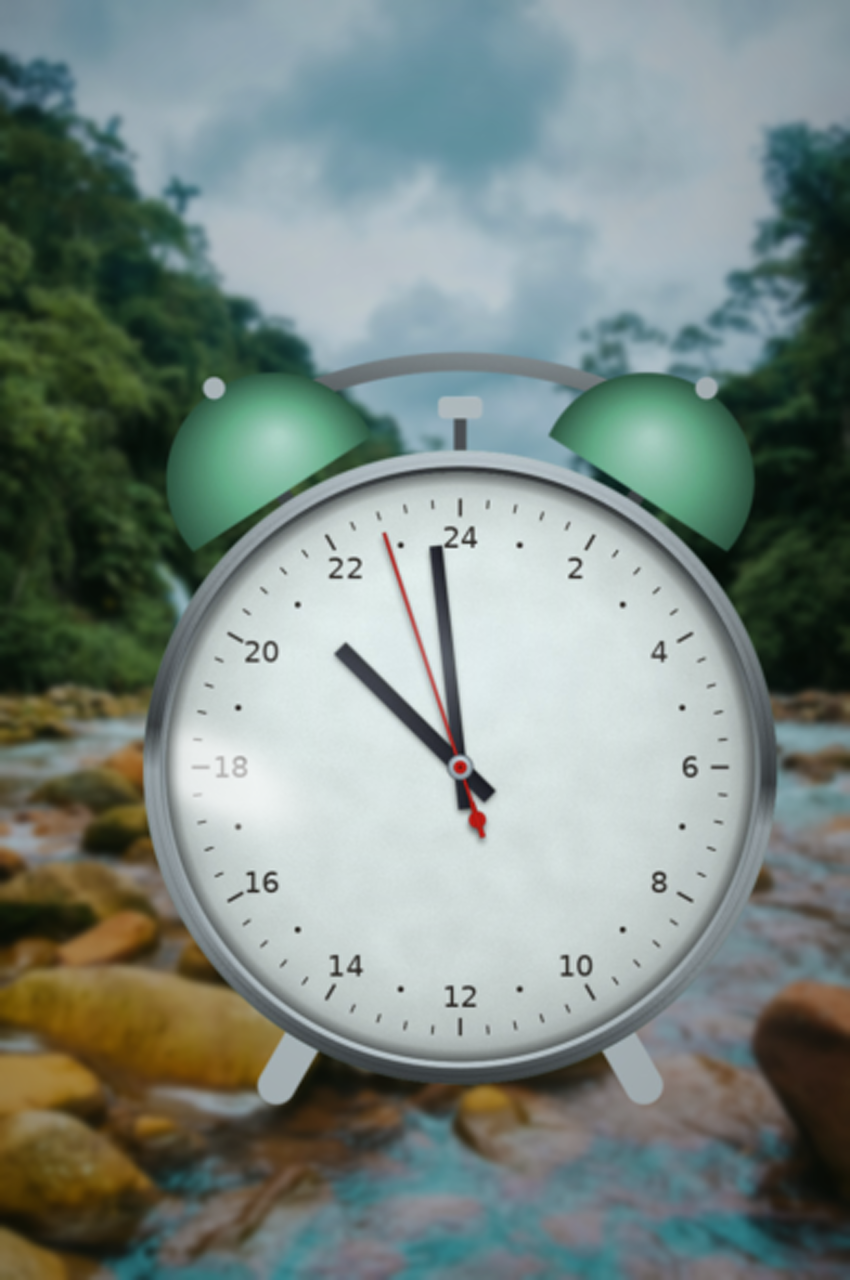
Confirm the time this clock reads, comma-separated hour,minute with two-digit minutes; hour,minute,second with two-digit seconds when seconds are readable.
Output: 20,58,57
